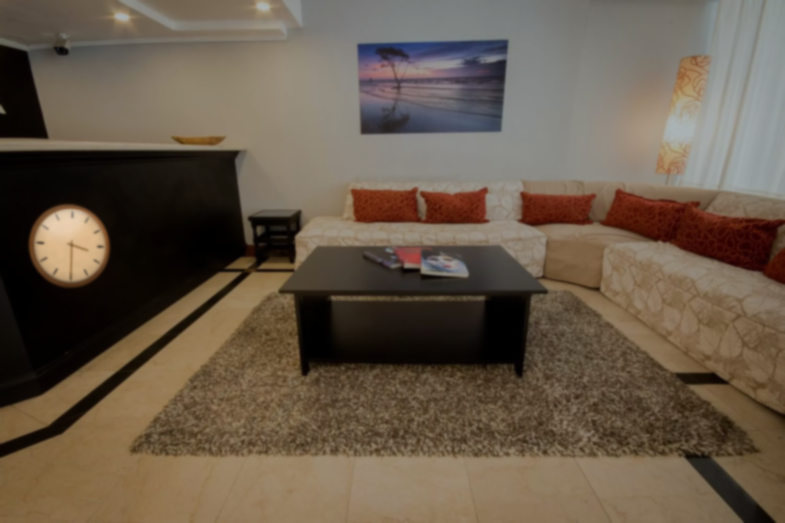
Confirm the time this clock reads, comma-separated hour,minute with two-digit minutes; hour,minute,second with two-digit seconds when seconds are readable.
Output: 3,30
